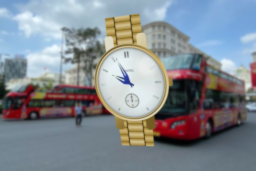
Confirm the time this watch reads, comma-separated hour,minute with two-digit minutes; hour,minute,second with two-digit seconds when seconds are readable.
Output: 9,56
